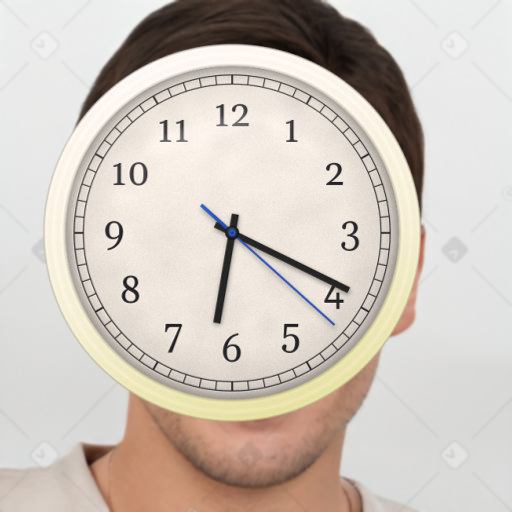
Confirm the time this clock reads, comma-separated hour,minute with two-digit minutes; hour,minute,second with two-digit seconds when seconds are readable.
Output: 6,19,22
